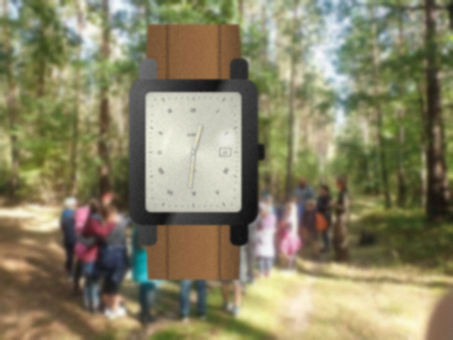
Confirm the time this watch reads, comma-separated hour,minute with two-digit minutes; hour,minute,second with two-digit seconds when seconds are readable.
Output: 12,31
